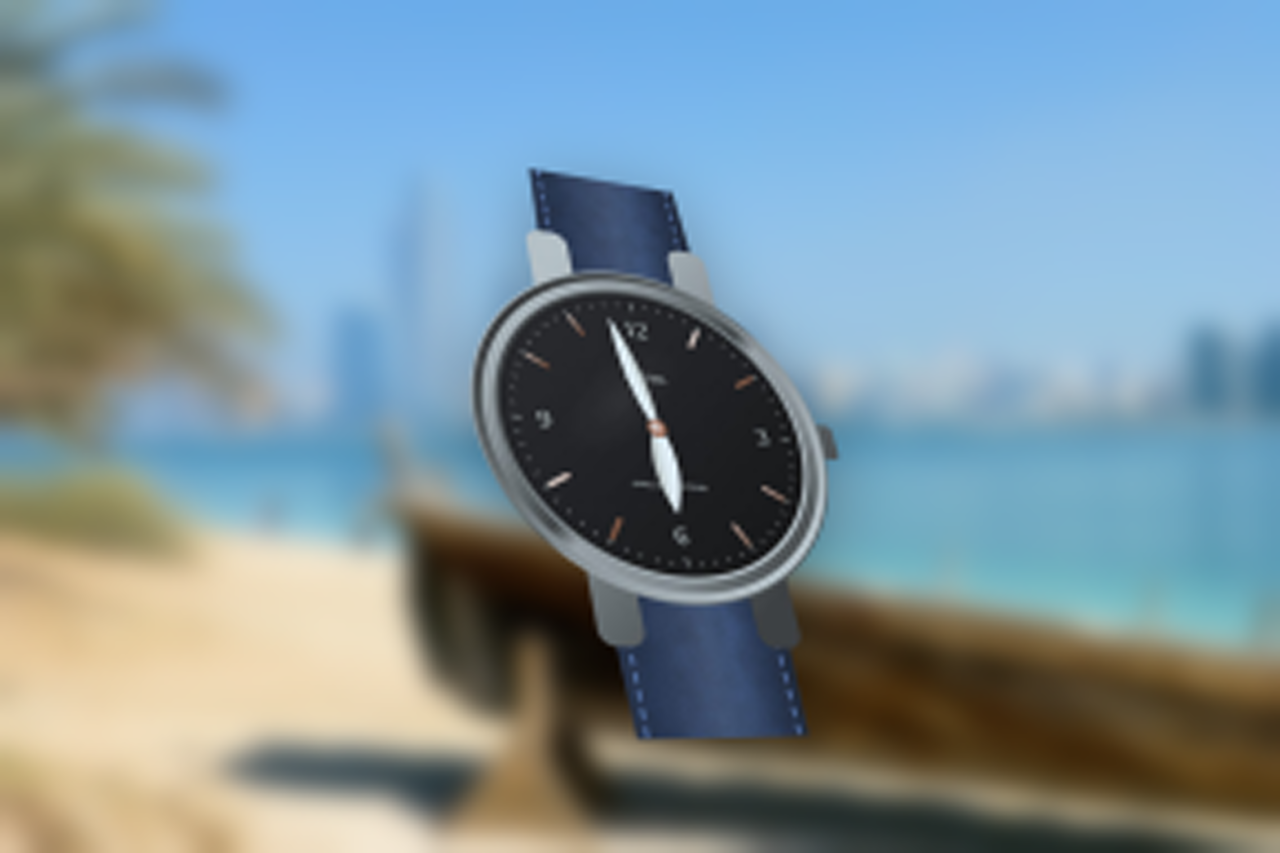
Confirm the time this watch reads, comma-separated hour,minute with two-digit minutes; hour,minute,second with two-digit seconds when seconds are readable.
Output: 5,58
